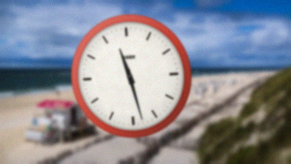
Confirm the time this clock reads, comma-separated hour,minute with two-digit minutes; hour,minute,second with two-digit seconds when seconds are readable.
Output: 11,28
